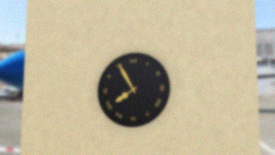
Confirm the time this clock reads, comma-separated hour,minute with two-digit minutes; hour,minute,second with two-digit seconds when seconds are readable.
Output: 7,55
